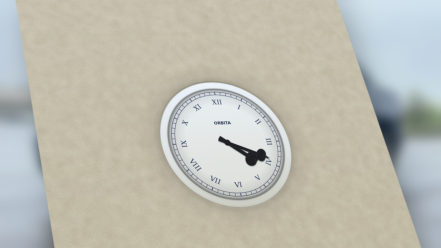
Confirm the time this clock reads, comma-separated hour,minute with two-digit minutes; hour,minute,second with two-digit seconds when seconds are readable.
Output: 4,19
